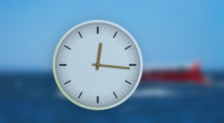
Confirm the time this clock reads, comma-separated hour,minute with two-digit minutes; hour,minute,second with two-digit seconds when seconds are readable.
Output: 12,16
